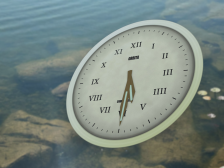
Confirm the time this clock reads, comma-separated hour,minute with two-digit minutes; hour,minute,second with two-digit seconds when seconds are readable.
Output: 5,30
